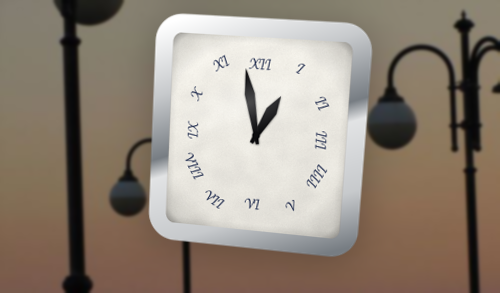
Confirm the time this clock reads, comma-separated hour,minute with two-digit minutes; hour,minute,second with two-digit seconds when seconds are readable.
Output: 12,58
